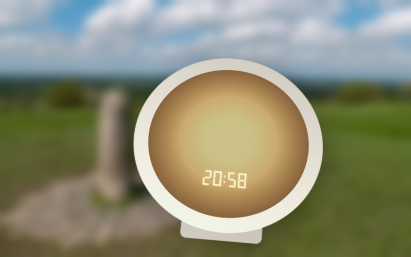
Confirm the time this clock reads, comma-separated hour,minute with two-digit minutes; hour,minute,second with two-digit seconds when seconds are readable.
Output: 20,58
